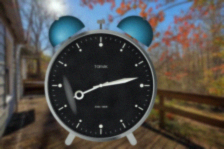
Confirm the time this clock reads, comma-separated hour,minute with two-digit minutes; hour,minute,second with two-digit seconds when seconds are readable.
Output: 8,13
